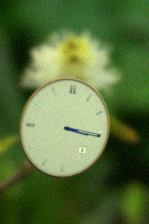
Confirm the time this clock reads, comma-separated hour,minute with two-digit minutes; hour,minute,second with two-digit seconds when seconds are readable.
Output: 3,16
